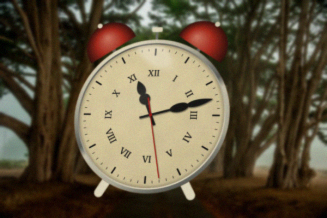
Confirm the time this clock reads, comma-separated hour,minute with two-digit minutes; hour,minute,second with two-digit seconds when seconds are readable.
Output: 11,12,28
